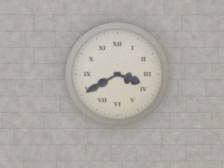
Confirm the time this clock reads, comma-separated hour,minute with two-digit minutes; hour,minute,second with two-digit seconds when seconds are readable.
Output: 3,40
